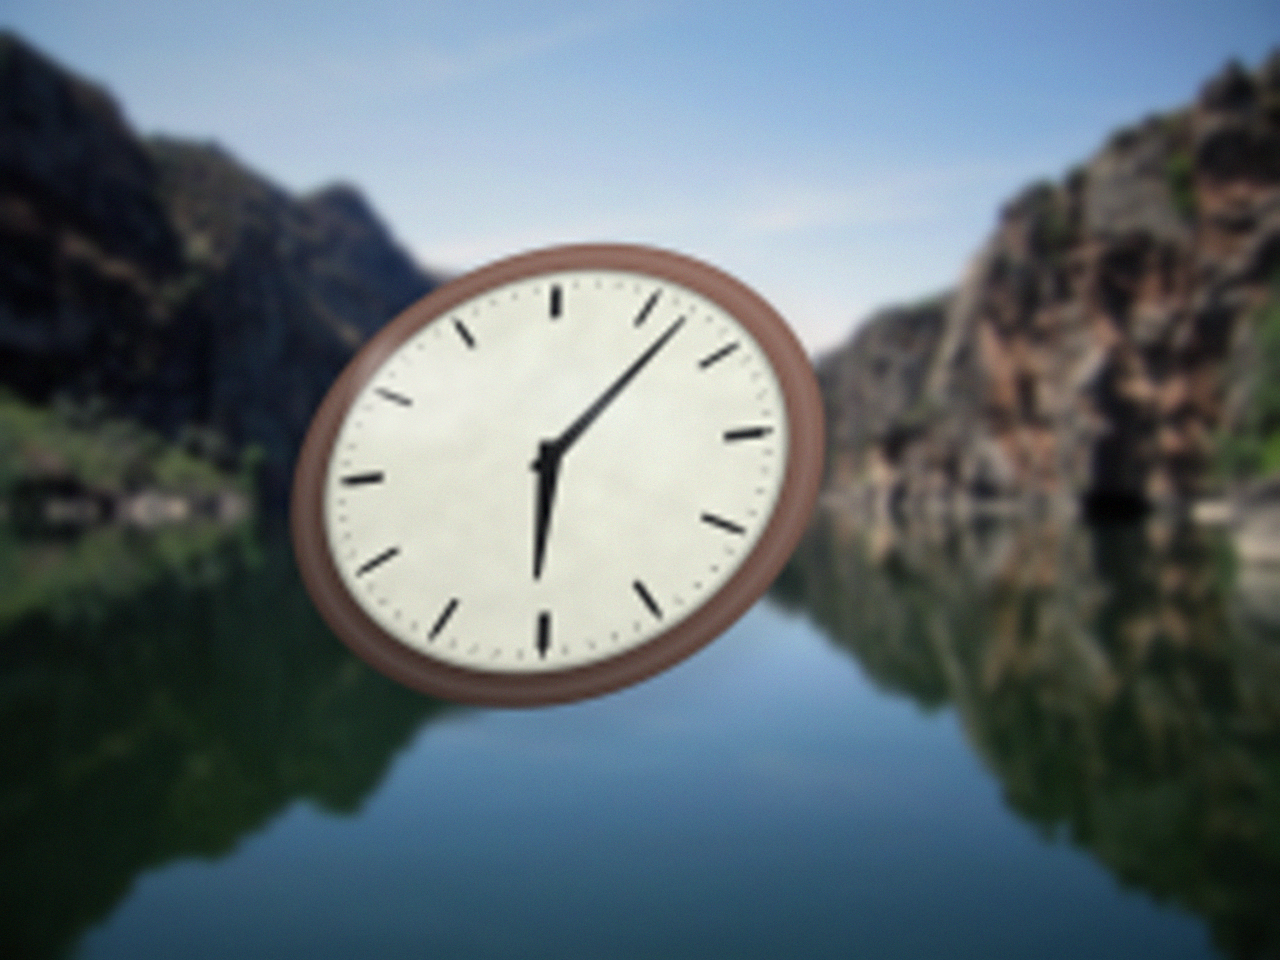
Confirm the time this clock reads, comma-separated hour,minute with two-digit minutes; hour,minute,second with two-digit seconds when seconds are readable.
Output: 6,07
